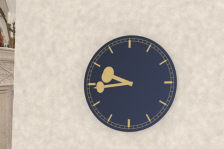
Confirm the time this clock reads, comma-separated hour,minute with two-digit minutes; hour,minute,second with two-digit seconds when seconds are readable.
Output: 9,44
